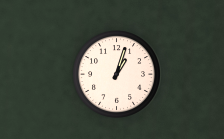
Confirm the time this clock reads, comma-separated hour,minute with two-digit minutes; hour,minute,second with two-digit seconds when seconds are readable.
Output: 1,03
